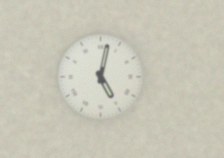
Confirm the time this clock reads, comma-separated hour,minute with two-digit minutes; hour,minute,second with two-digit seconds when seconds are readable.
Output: 5,02
